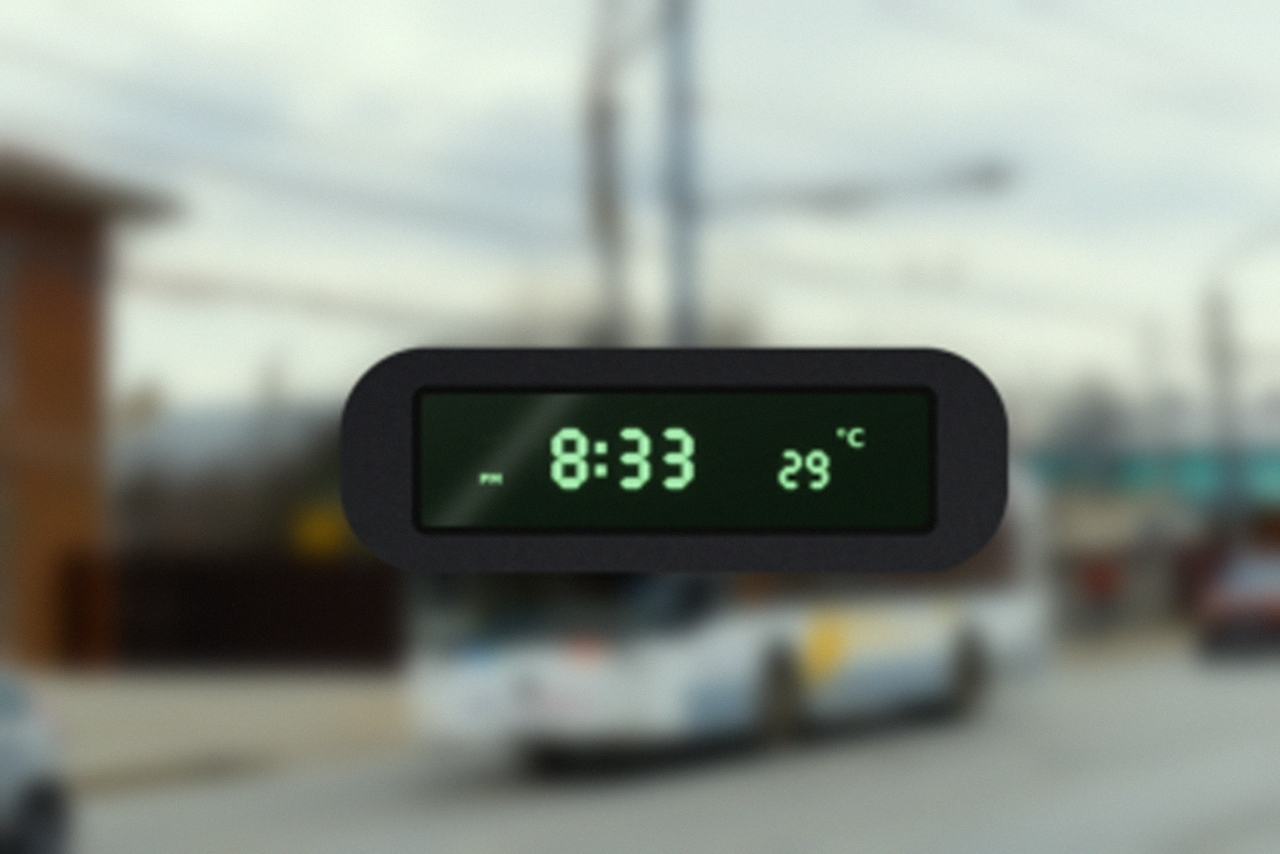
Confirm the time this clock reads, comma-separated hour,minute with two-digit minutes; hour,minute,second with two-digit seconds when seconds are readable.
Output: 8,33
